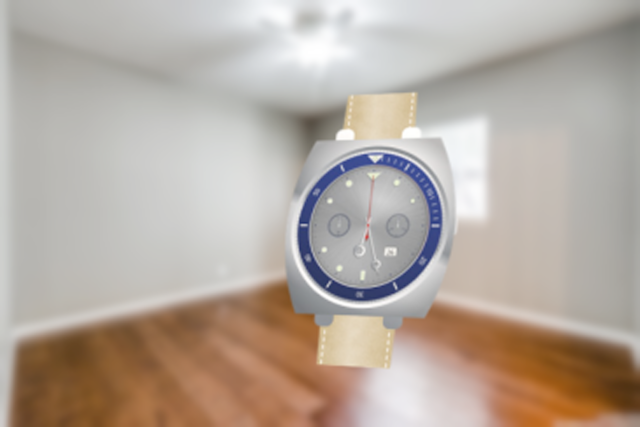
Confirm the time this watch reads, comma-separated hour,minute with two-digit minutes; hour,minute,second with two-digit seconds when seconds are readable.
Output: 6,27
